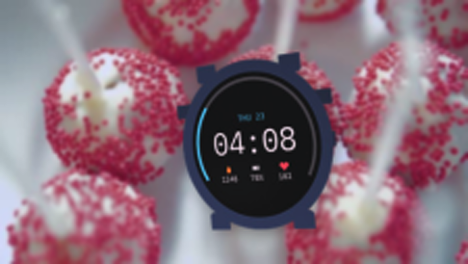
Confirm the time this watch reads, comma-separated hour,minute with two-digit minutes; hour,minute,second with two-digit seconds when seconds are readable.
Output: 4,08
